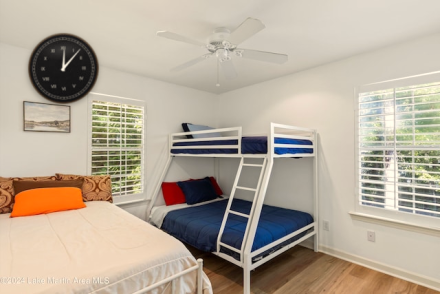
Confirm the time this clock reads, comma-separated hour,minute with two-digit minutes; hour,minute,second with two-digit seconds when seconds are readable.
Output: 12,07
